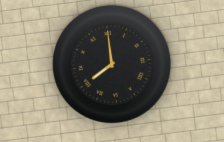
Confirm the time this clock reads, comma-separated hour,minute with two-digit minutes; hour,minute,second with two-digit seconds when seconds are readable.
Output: 8,00
